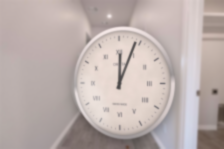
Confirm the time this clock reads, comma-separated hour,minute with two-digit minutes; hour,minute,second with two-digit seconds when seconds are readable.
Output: 12,04
